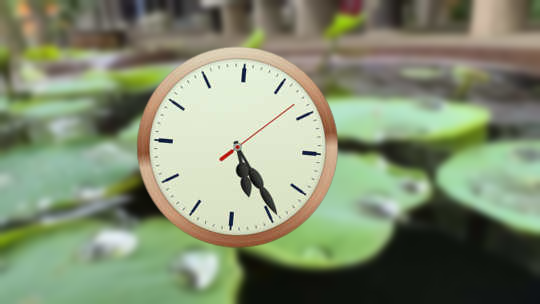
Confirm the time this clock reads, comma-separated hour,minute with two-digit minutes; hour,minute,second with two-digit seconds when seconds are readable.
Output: 5,24,08
